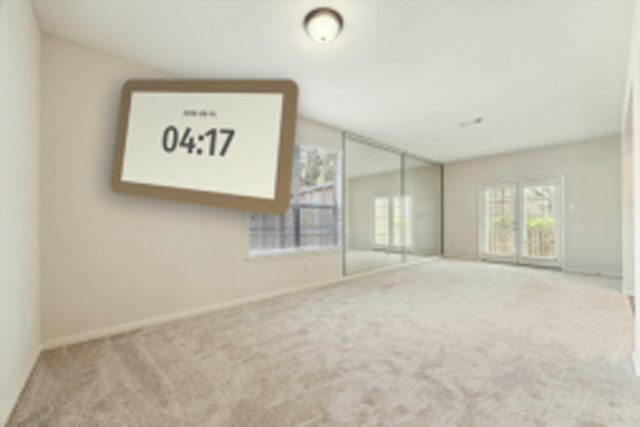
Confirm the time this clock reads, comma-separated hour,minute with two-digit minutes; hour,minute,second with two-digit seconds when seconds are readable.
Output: 4,17
